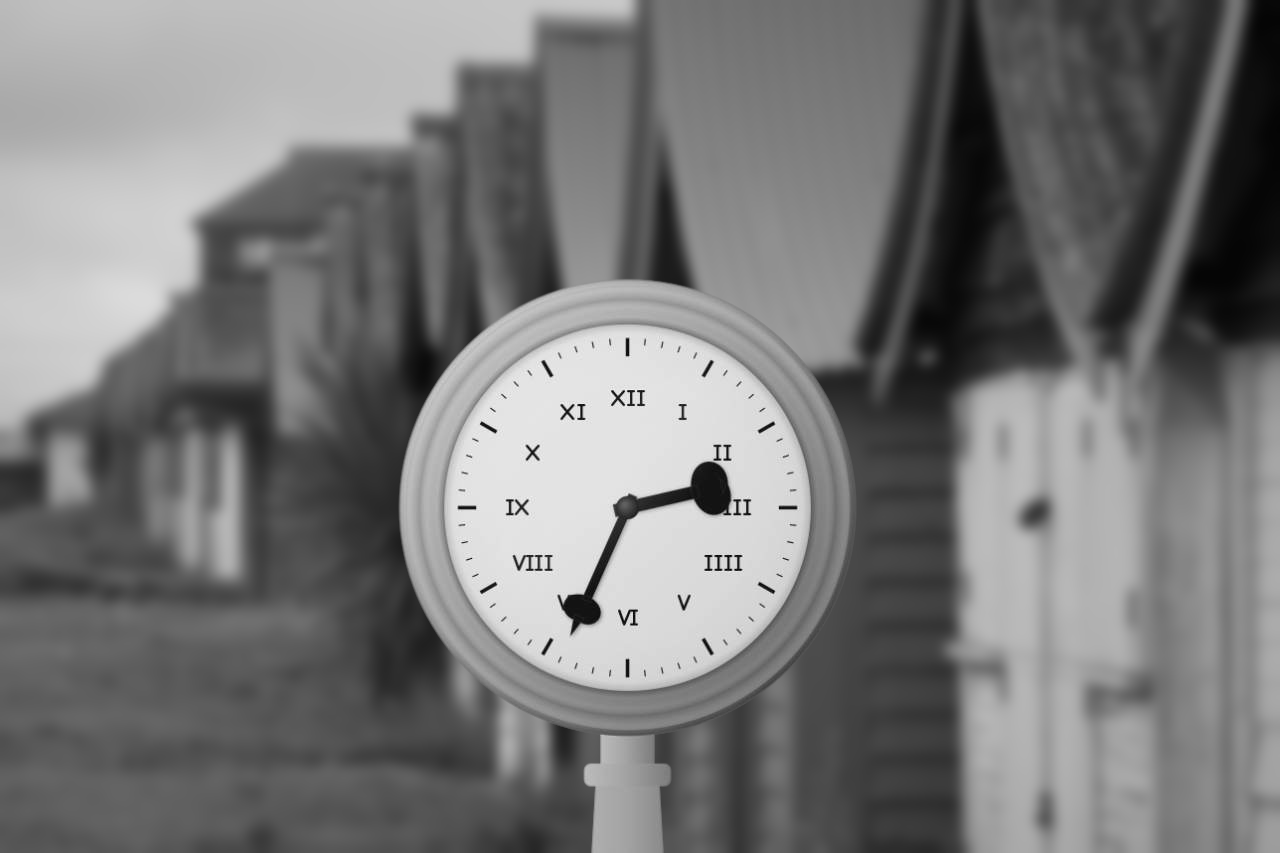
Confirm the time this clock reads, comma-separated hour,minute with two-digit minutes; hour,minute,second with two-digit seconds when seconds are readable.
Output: 2,34
